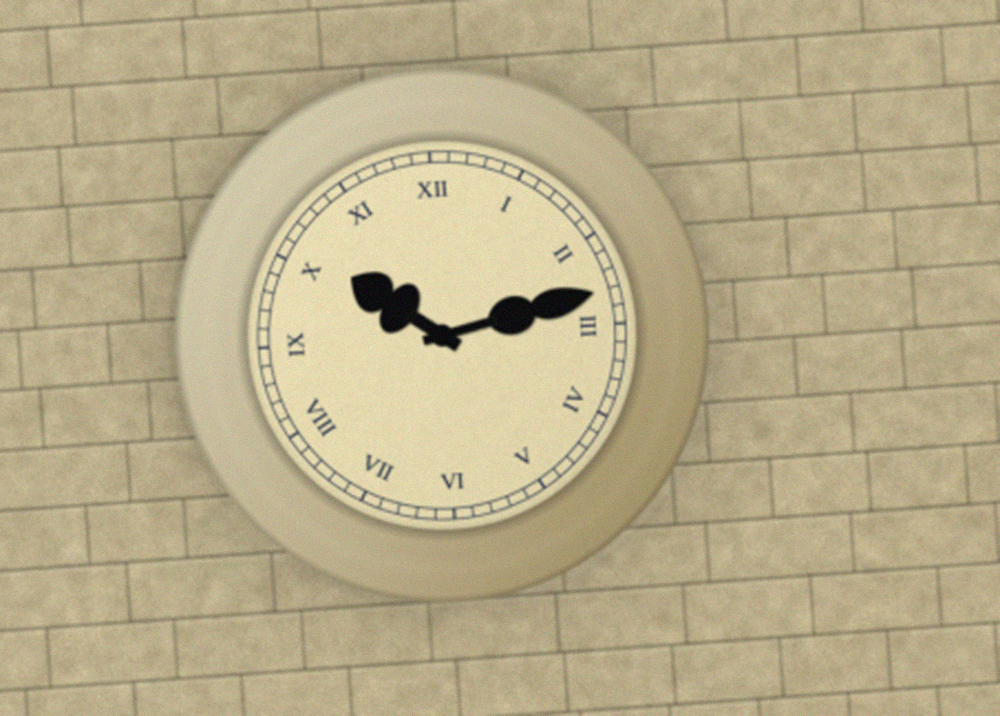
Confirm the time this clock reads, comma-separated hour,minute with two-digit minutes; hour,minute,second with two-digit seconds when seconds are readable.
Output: 10,13
